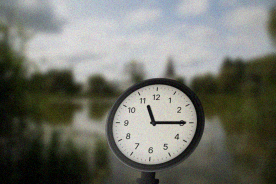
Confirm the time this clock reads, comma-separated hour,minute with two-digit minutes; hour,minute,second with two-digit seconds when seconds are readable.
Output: 11,15
